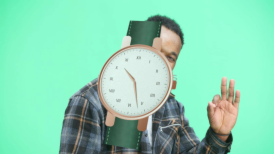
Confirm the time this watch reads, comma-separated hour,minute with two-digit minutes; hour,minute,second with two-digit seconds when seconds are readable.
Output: 10,27
